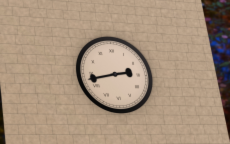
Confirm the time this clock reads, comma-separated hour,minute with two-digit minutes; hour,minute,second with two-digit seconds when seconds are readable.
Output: 2,43
